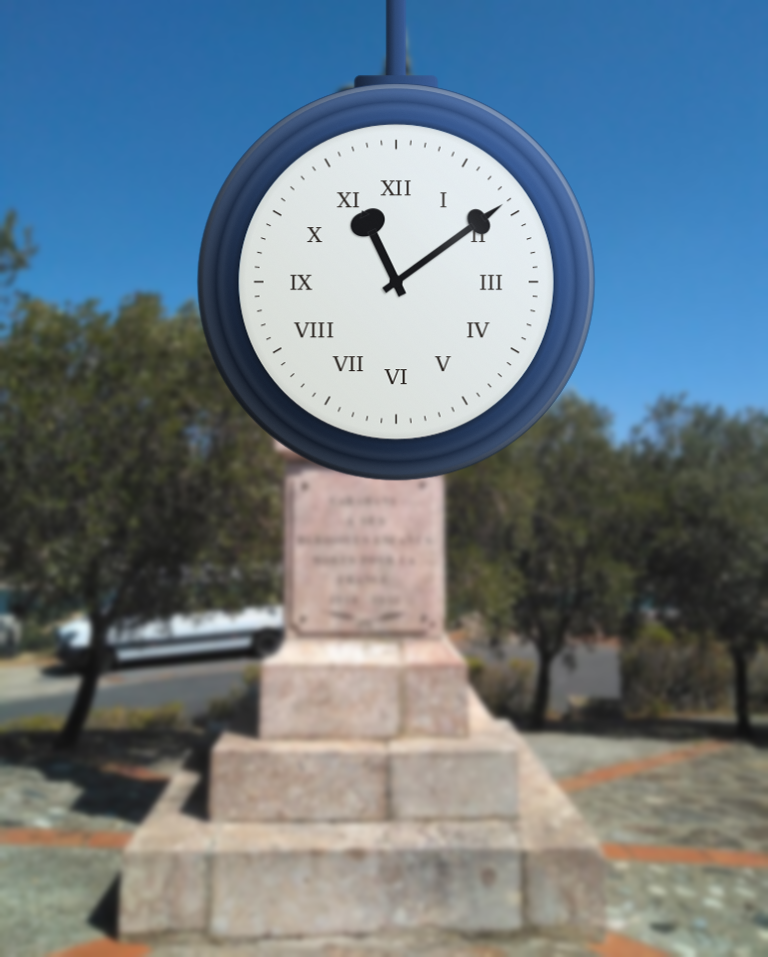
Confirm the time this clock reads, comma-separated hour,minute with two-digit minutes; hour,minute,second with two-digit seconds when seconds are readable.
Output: 11,09
